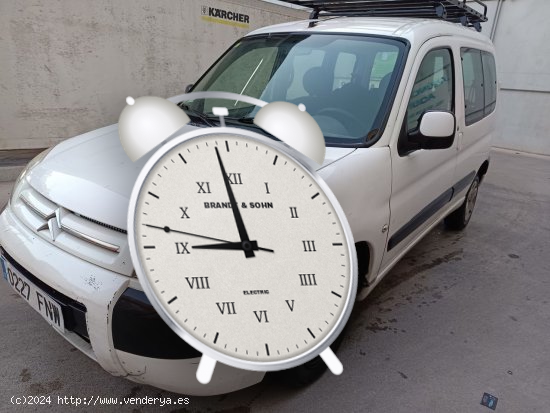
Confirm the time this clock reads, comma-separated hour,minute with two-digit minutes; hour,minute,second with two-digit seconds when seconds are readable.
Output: 8,58,47
